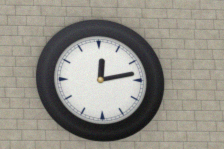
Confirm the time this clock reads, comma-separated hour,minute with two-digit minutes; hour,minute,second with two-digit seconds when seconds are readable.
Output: 12,13
